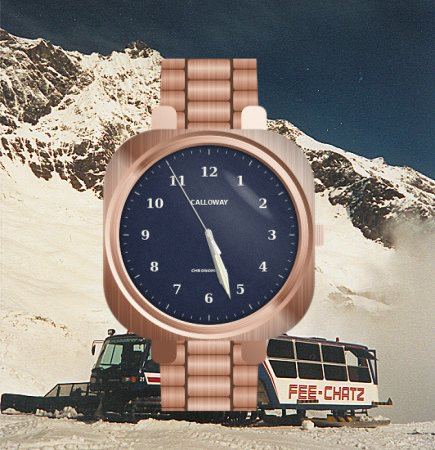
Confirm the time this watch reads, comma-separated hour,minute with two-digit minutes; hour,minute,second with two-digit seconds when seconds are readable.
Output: 5,26,55
